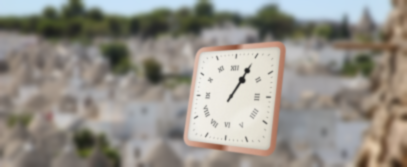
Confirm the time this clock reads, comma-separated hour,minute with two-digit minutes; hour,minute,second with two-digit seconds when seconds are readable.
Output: 1,05
